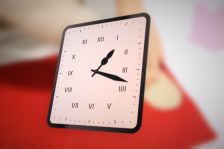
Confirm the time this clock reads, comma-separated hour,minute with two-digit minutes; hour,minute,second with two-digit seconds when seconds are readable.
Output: 1,18
